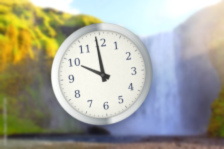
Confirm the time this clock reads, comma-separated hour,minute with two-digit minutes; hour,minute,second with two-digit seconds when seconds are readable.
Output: 9,59
